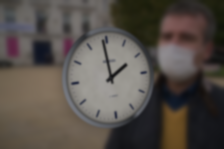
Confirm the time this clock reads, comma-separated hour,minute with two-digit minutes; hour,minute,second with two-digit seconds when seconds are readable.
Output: 1,59
